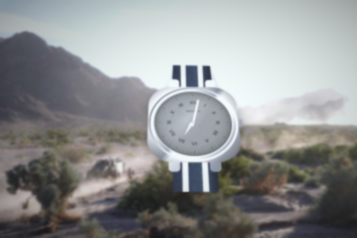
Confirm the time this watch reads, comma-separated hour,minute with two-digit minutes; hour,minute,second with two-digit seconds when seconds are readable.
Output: 7,02
